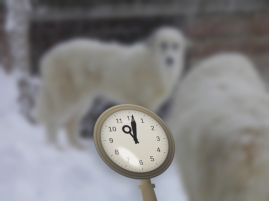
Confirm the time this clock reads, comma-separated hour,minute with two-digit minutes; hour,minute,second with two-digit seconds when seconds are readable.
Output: 11,01
